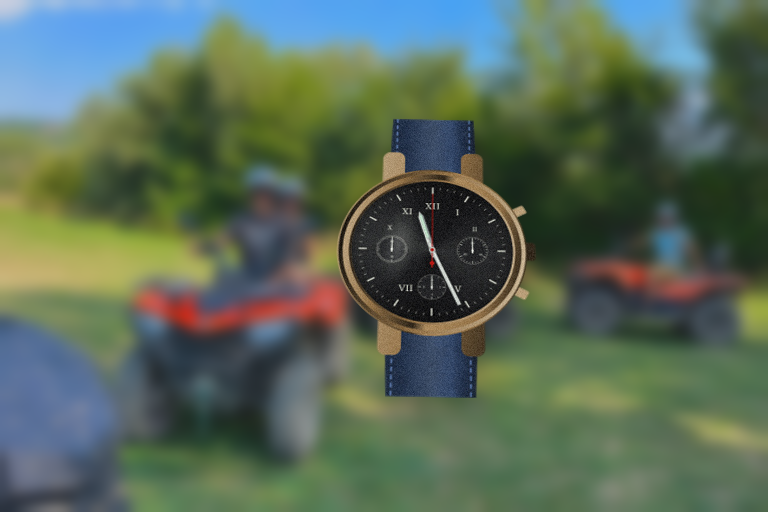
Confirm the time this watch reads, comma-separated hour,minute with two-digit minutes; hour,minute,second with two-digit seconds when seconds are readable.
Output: 11,26
